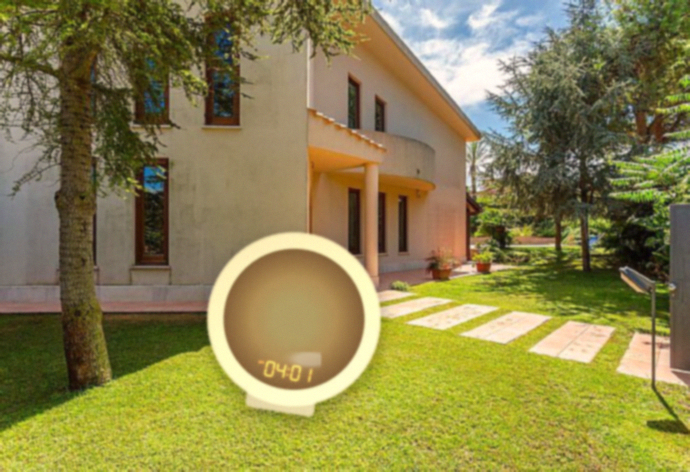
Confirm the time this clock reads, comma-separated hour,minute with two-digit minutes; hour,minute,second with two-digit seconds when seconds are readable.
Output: 4,01
